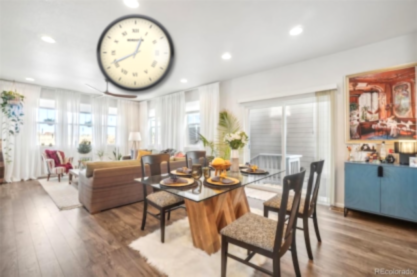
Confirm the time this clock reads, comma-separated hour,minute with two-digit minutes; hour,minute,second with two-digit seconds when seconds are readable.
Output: 12,41
